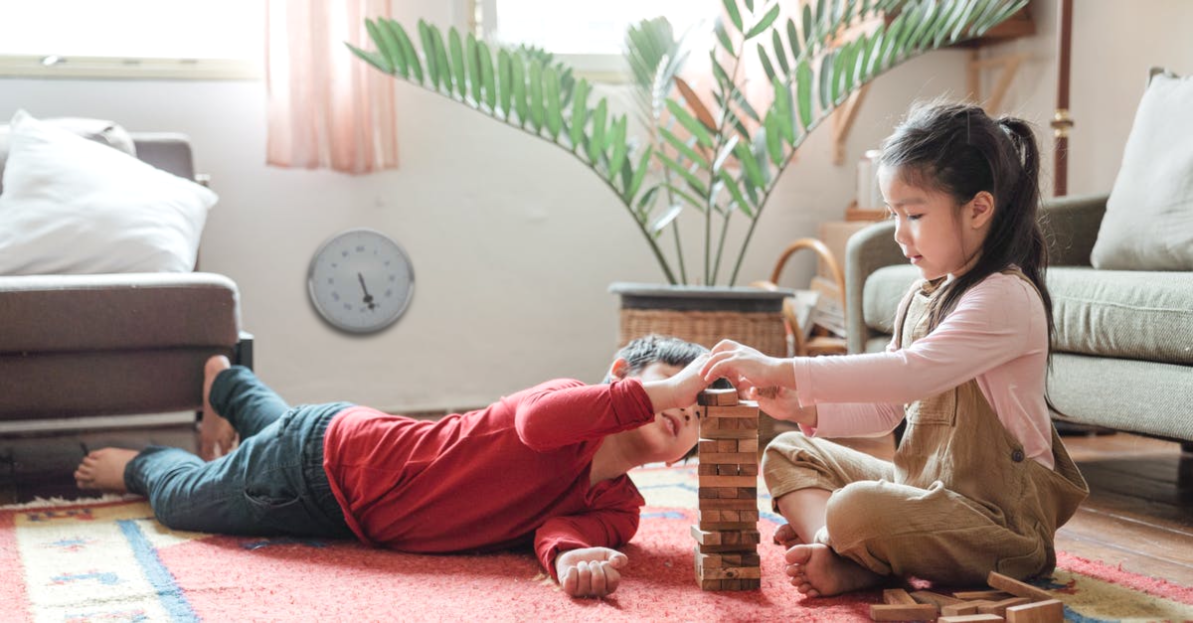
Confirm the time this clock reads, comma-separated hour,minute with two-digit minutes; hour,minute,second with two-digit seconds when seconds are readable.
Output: 5,27
